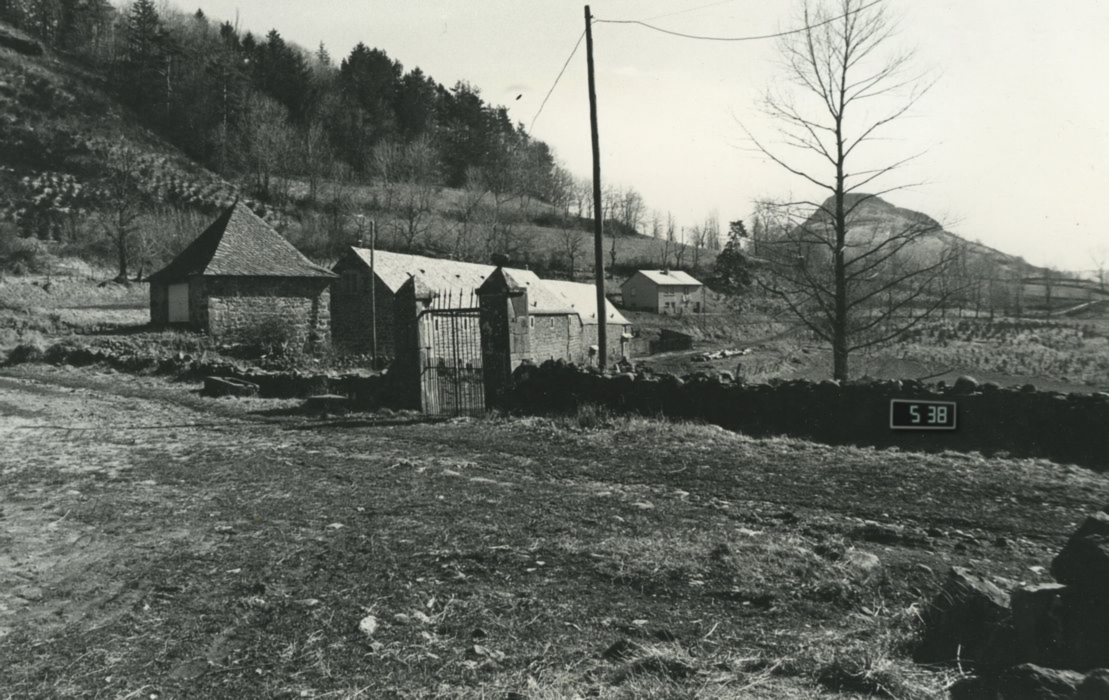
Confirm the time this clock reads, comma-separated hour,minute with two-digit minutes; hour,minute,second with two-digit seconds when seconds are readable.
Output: 5,38
